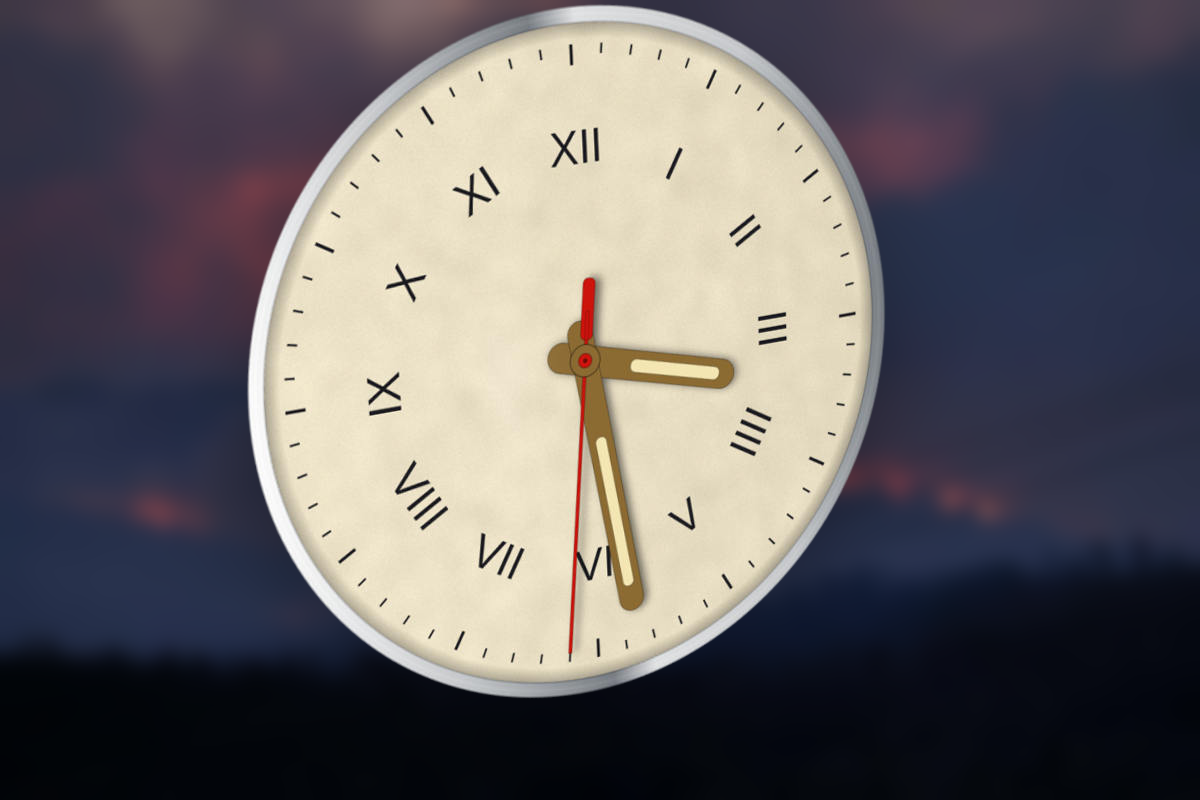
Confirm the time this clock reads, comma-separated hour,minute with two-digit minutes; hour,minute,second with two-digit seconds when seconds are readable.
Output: 3,28,31
